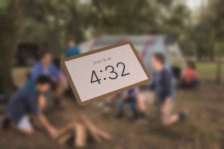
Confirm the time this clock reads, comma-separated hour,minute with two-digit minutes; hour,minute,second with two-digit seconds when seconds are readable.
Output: 4,32
